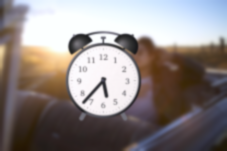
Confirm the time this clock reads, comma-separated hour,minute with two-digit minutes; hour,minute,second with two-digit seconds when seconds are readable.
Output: 5,37
